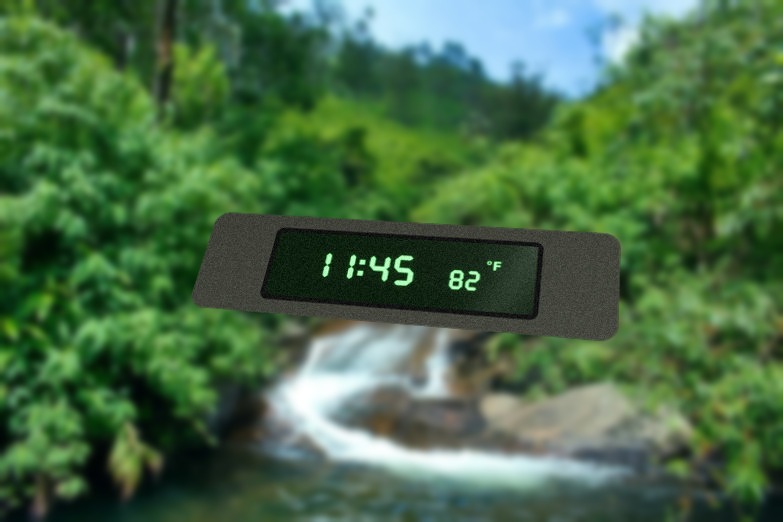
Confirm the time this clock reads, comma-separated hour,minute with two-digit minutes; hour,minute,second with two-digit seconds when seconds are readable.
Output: 11,45
